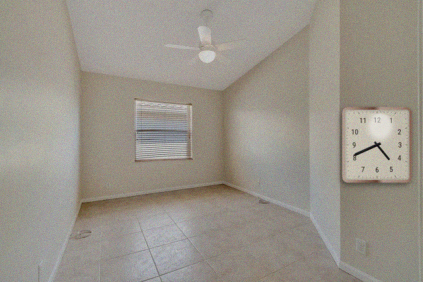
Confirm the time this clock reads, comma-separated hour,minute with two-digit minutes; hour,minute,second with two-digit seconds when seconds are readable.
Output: 4,41
